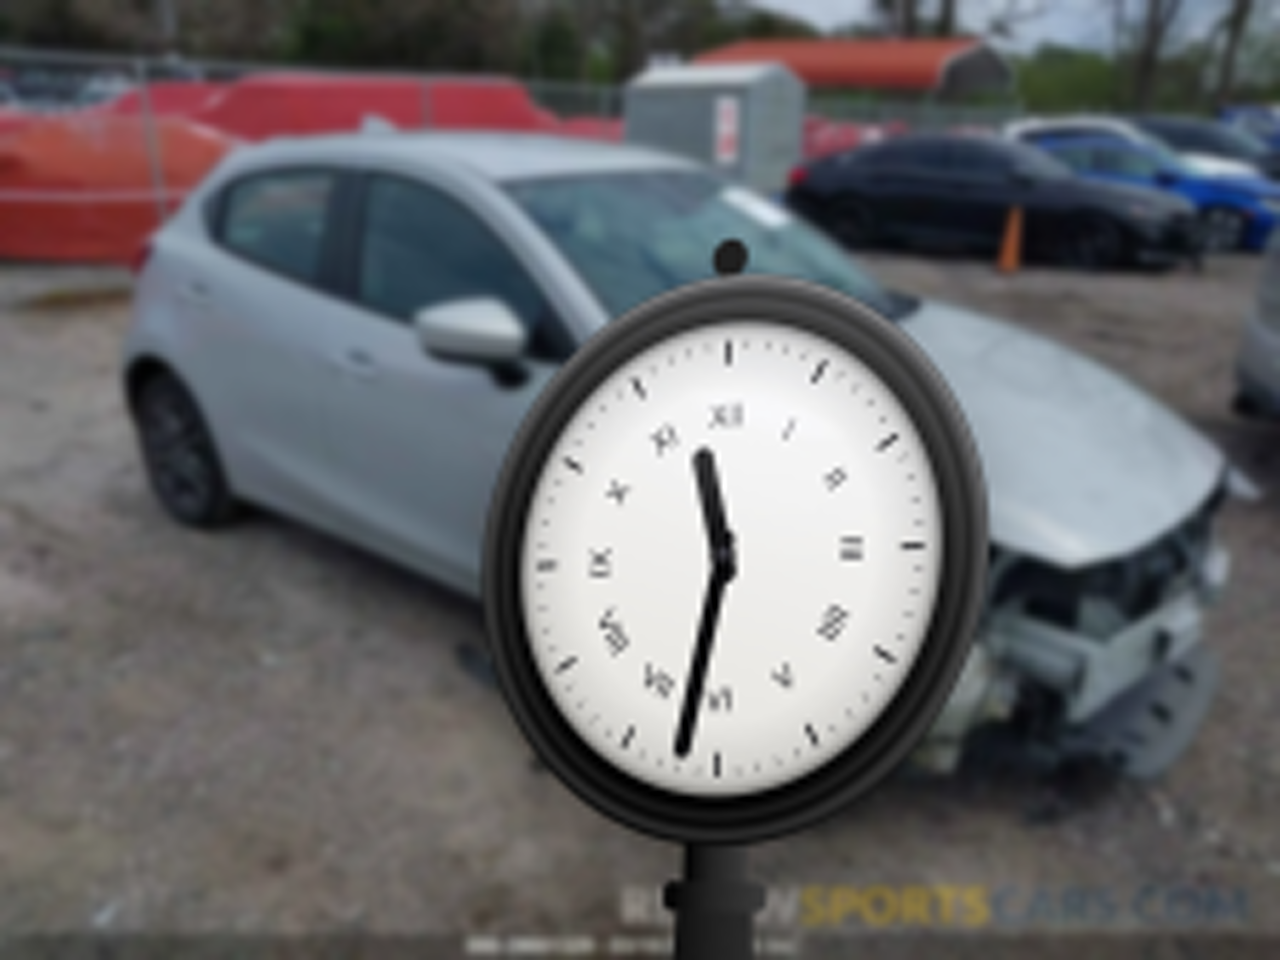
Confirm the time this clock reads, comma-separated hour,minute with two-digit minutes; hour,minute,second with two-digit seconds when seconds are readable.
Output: 11,32
